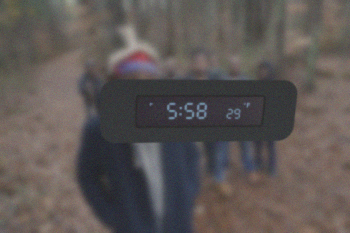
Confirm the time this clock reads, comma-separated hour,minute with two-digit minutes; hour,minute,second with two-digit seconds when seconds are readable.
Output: 5,58
